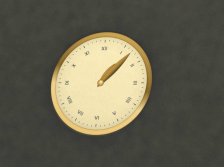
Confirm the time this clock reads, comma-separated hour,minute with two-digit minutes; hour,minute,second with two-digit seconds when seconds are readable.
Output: 1,07
